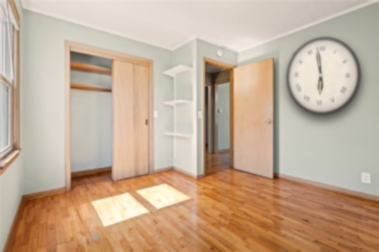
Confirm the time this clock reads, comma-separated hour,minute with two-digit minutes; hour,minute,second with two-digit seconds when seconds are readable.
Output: 5,58
